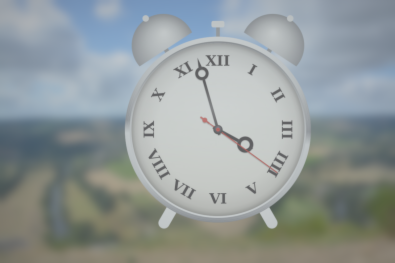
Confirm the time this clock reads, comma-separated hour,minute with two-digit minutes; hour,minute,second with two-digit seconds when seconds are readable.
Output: 3,57,21
